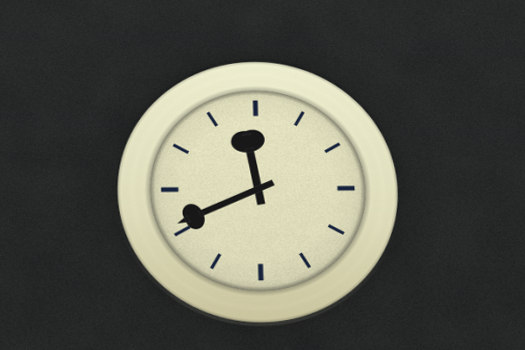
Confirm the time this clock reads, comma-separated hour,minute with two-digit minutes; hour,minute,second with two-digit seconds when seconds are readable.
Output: 11,41
